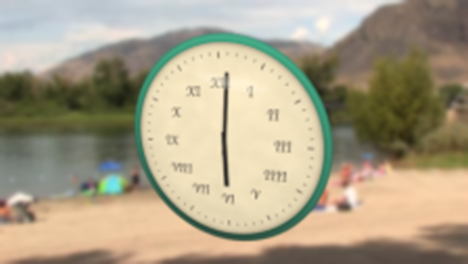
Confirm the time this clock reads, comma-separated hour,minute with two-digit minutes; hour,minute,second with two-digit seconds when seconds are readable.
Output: 6,01
